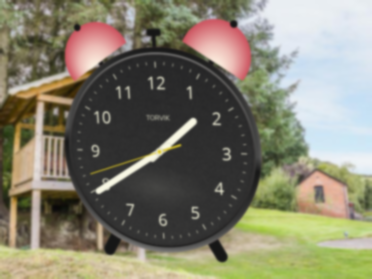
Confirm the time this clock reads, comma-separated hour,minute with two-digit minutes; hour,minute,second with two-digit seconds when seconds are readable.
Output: 1,39,42
